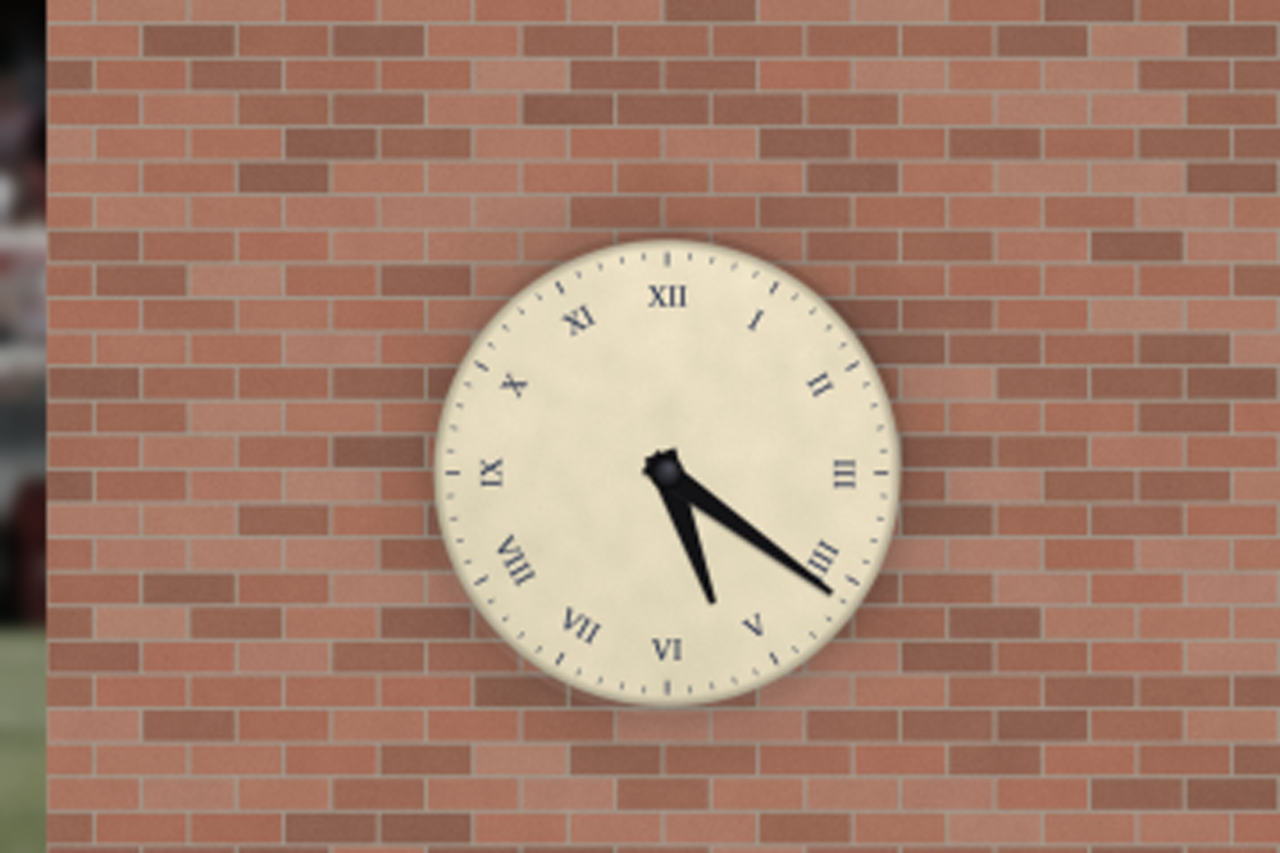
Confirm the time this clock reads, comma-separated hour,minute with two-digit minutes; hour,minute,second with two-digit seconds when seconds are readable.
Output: 5,21
